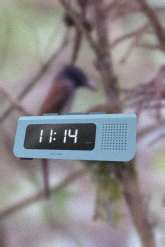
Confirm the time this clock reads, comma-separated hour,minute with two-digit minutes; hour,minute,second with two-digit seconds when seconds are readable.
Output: 11,14
